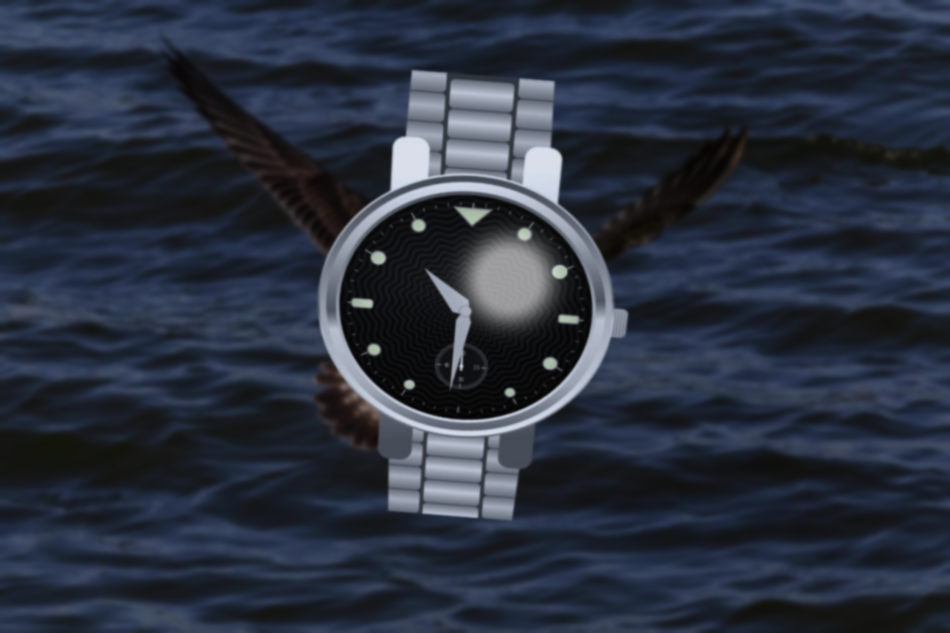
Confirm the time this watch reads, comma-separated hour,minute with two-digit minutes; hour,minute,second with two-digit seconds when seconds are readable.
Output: 10,31
